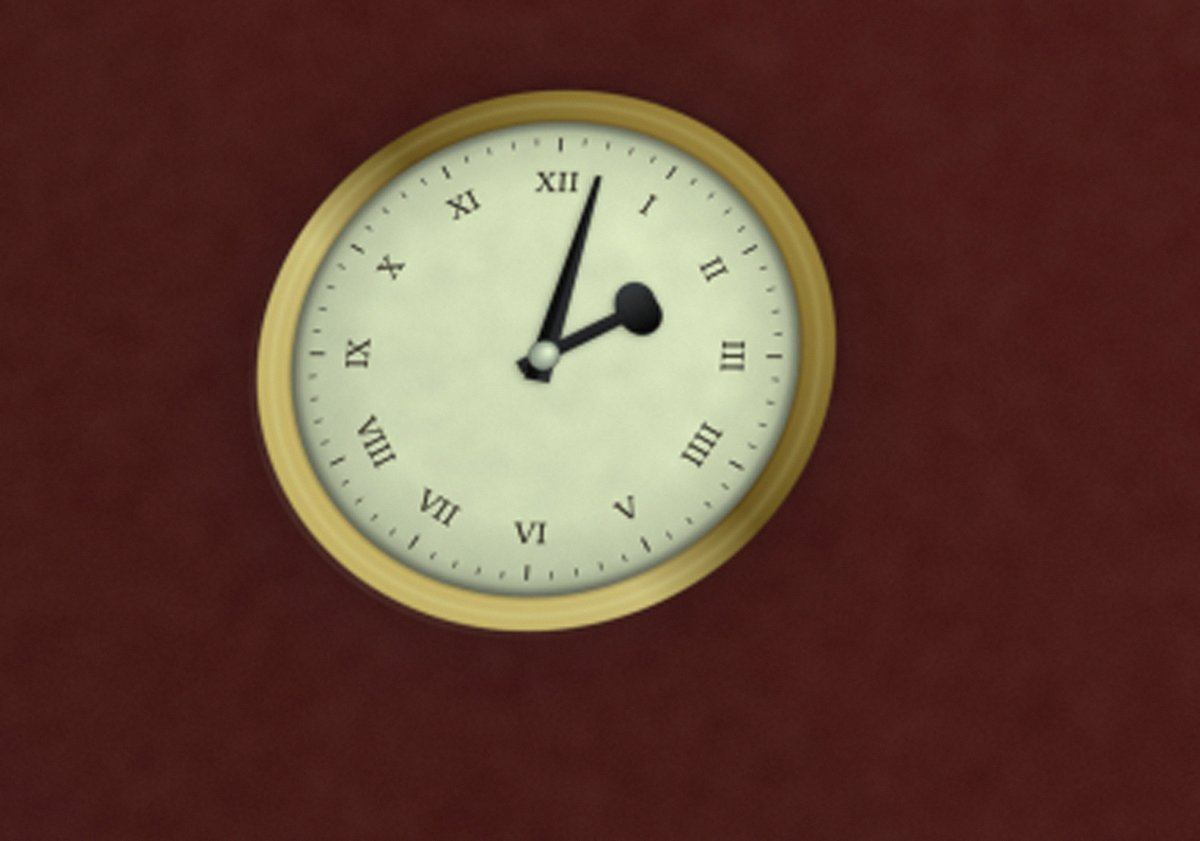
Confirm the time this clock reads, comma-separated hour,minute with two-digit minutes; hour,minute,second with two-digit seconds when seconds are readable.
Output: 2,02
